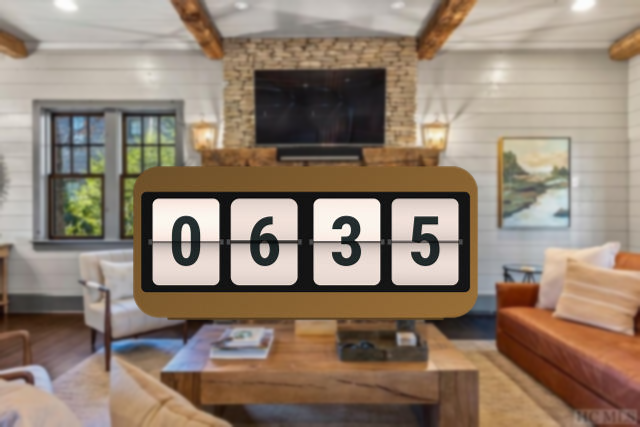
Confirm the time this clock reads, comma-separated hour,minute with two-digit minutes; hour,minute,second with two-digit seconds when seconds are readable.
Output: 6,35
